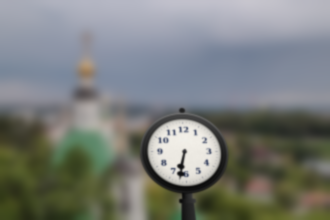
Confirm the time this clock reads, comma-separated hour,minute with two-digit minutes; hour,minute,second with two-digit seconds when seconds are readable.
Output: 6,32
